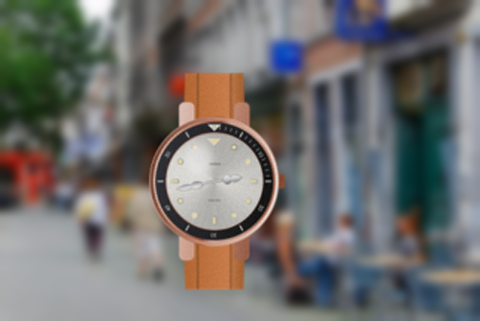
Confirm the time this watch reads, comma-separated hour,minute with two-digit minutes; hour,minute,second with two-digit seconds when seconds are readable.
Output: 2,43
